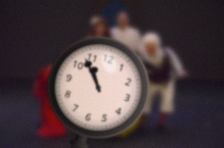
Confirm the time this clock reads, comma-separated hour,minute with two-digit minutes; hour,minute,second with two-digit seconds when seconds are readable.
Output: 10,53
